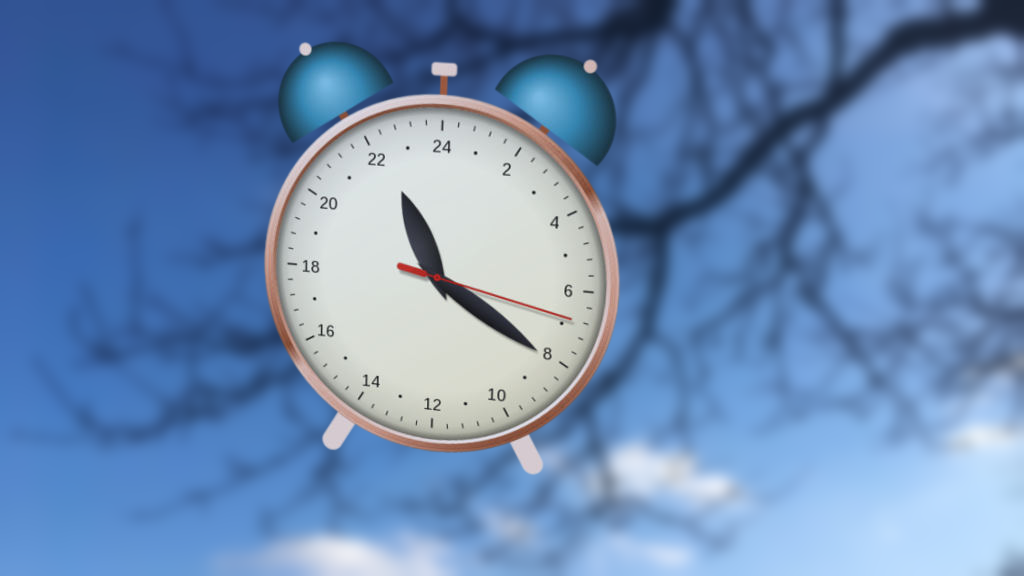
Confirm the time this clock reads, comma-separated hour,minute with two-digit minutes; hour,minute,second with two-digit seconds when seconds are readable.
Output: 22,20,17
